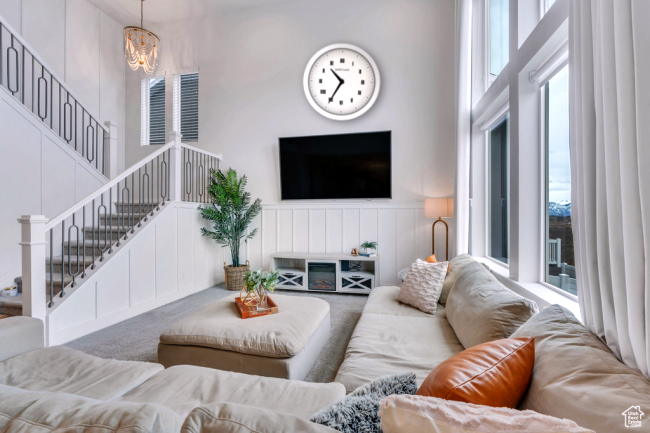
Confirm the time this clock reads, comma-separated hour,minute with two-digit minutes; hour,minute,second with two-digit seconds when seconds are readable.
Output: 10,35
